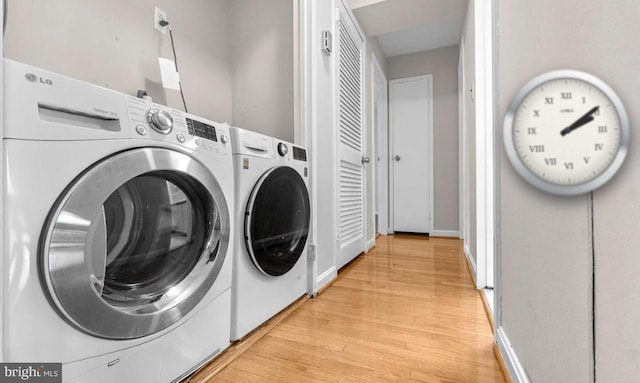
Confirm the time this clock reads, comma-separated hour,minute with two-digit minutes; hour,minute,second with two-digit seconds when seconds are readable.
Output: 2,09
